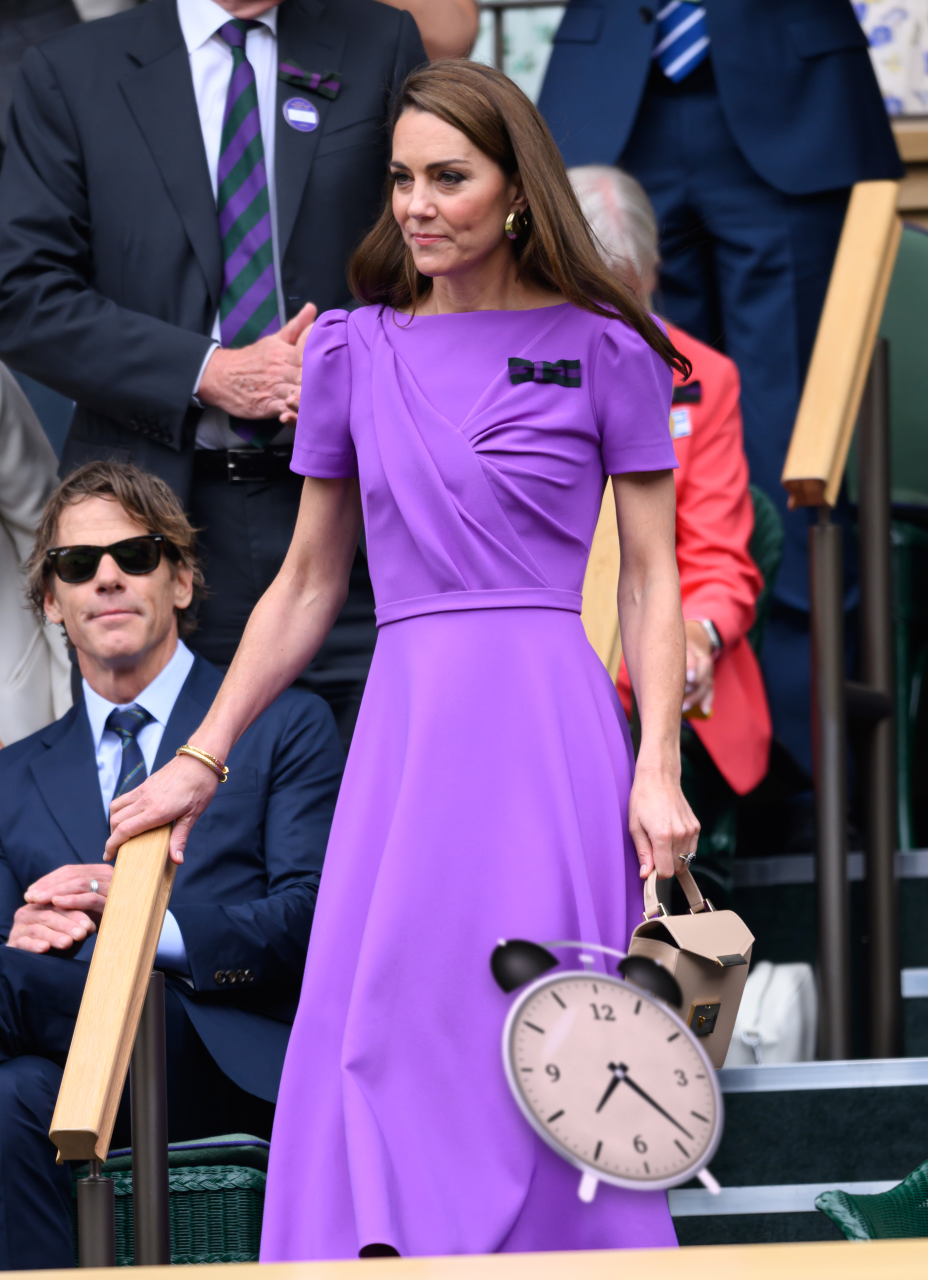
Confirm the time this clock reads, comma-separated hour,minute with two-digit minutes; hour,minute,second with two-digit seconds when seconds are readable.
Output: 7,23
